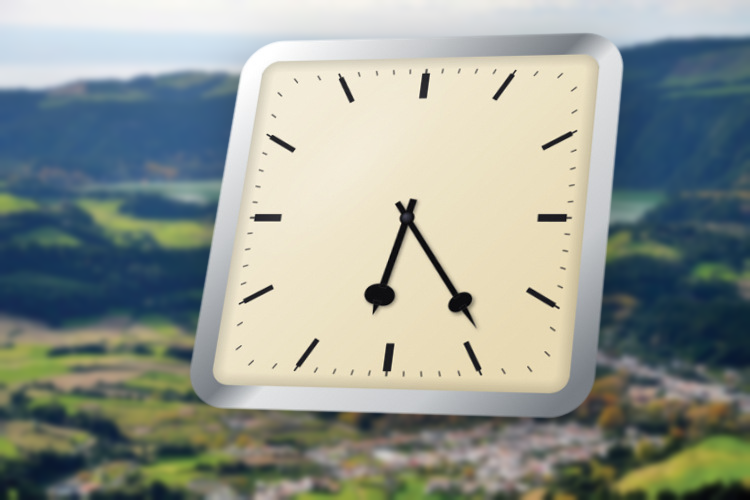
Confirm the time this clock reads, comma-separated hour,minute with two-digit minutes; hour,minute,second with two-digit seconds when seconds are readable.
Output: 6,24
